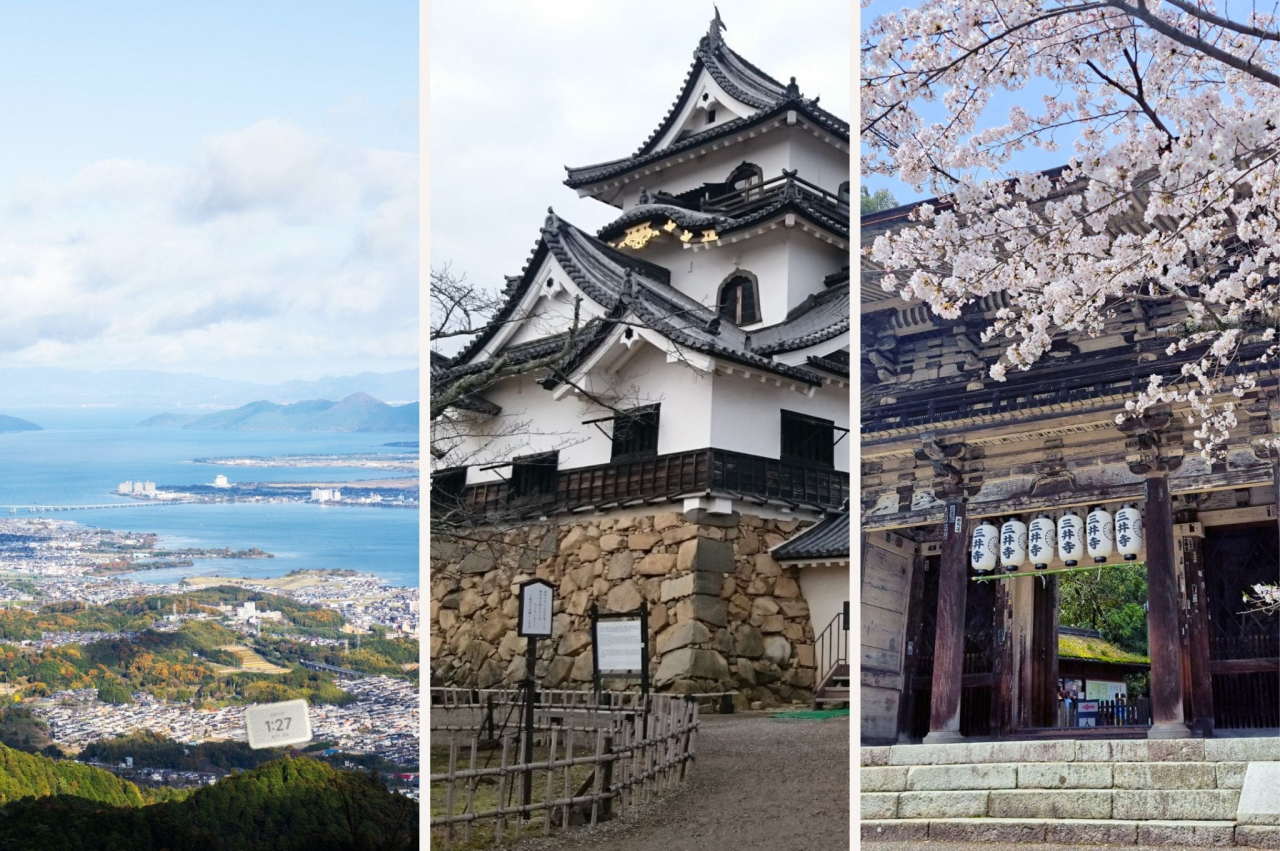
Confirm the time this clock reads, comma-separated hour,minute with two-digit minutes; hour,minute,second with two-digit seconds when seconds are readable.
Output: 1,27
